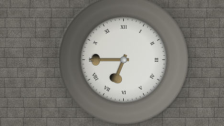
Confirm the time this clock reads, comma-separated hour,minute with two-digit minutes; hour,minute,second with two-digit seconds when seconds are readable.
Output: 6,45
